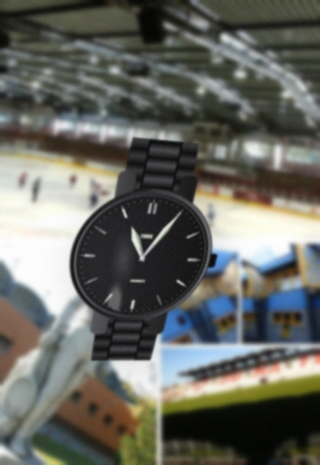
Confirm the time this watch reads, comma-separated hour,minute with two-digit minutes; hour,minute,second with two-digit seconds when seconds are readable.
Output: 11,05
